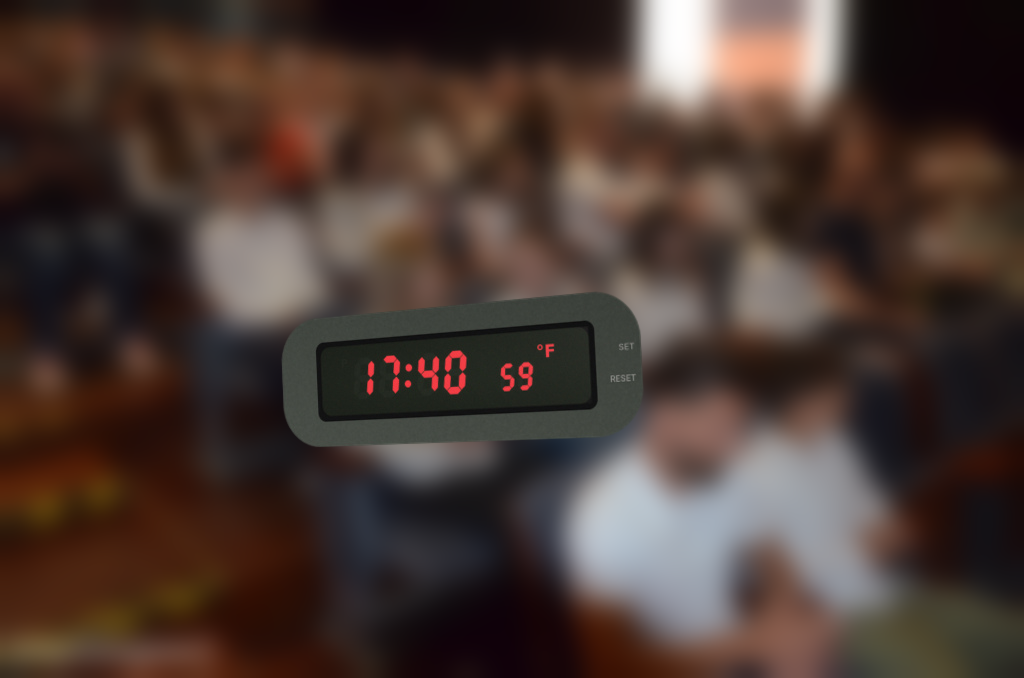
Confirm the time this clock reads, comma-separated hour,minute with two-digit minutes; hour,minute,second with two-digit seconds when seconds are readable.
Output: 17,40
